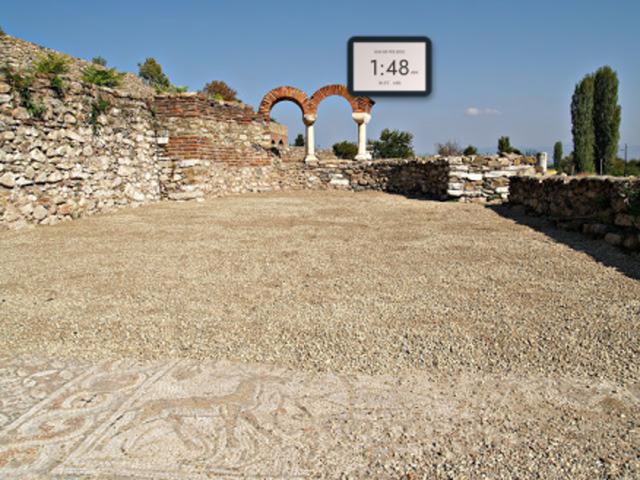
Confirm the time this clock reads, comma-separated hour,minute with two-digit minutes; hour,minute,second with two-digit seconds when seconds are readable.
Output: 1,48
